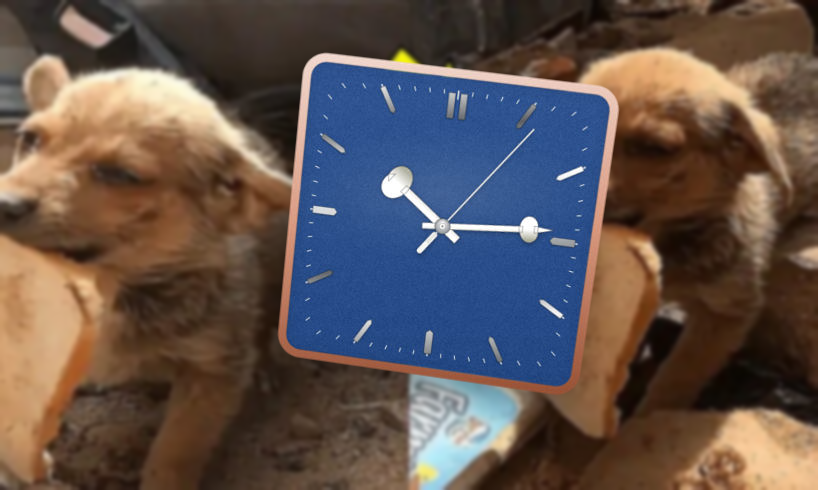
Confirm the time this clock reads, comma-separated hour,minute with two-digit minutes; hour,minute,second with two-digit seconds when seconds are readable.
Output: 10,14,06
